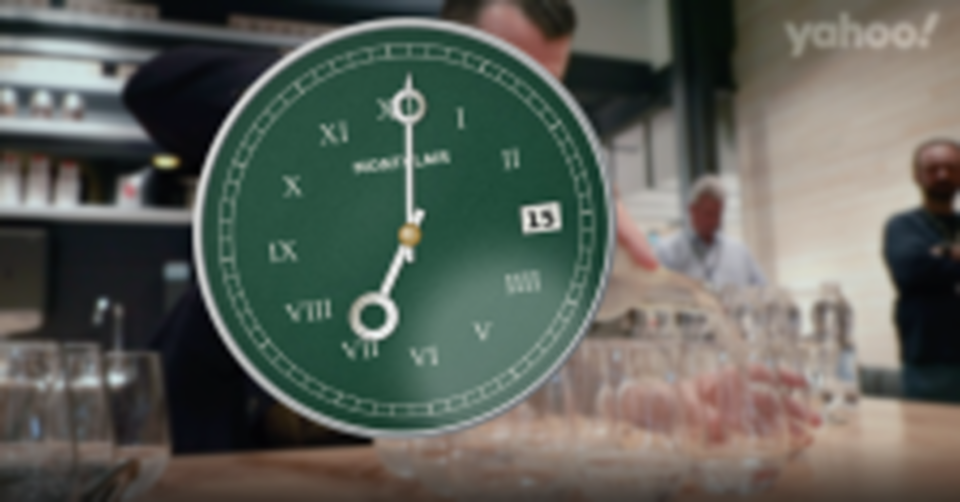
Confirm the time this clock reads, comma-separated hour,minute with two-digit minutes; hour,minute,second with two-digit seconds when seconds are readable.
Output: 7,01
